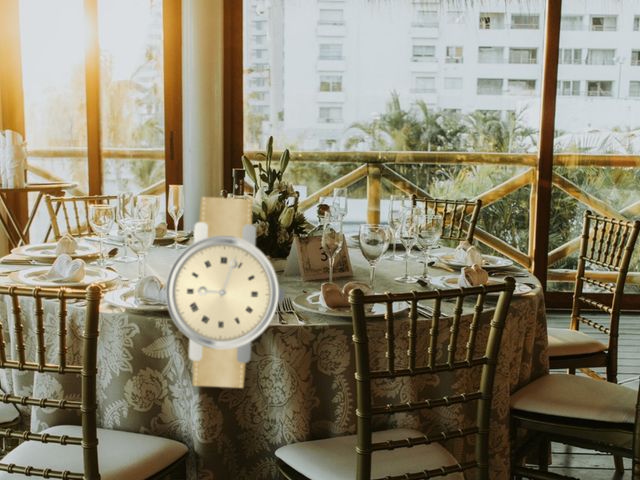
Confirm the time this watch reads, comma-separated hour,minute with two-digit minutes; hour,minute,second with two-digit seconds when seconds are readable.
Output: 9,03
